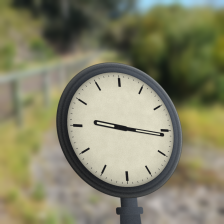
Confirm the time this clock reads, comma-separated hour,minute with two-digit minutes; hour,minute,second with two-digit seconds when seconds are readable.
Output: 9,16
